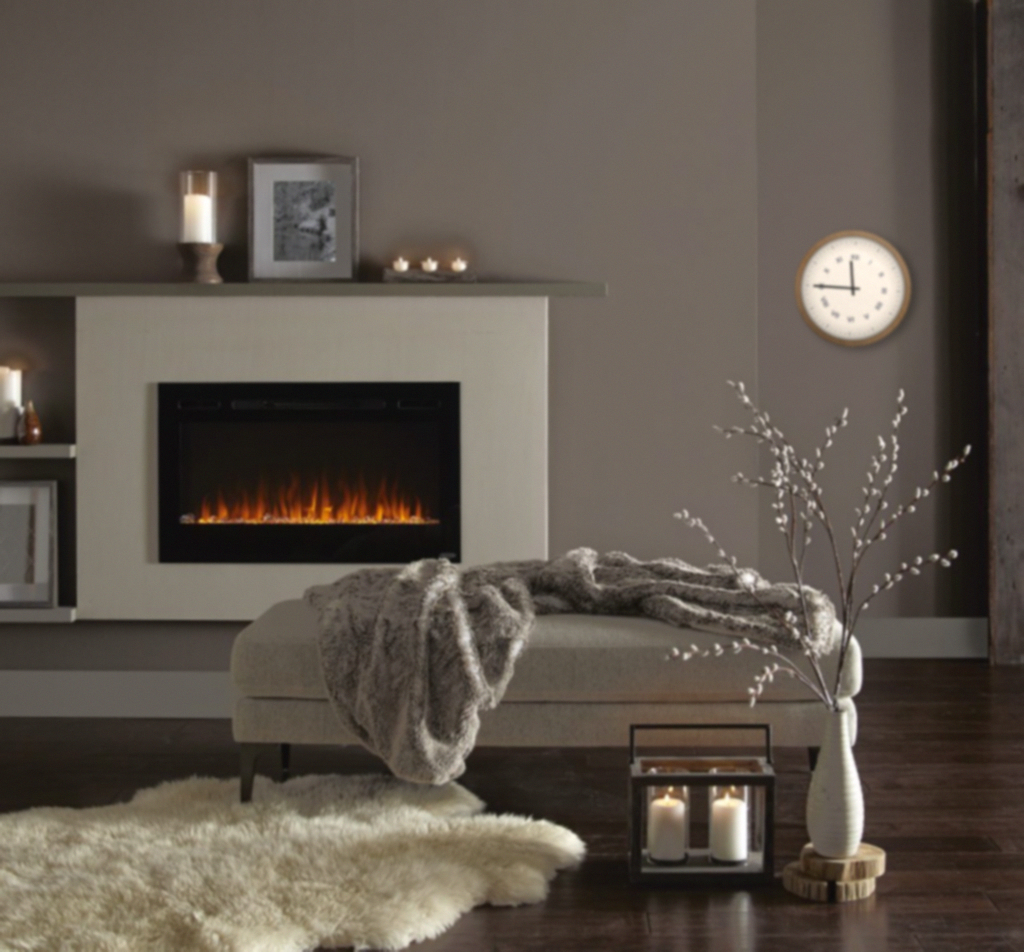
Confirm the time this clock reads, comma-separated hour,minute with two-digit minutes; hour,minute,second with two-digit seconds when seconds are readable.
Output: 11,45
